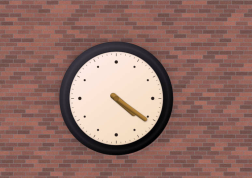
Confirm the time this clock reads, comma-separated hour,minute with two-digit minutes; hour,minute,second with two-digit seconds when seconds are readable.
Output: 4,21
